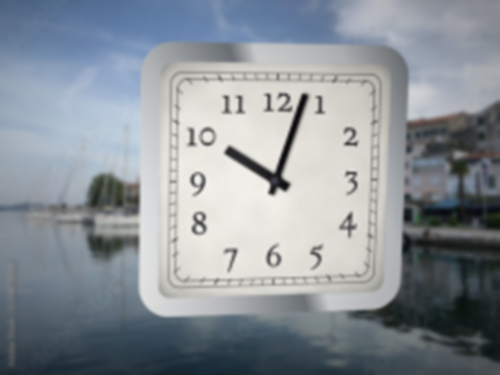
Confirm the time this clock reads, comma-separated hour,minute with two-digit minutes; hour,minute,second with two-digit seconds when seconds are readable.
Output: 10,03
